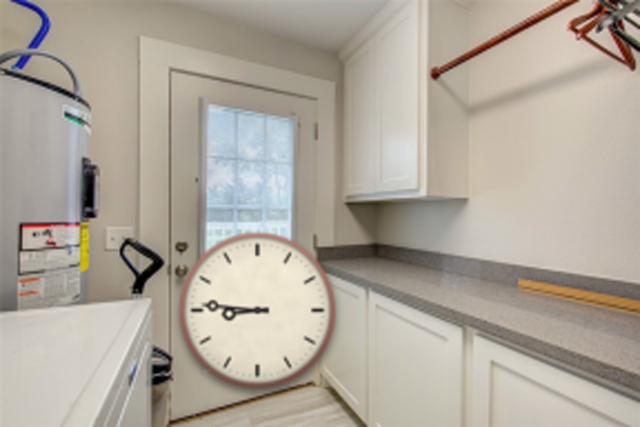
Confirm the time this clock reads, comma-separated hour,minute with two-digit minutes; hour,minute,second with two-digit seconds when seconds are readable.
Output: 8,46
